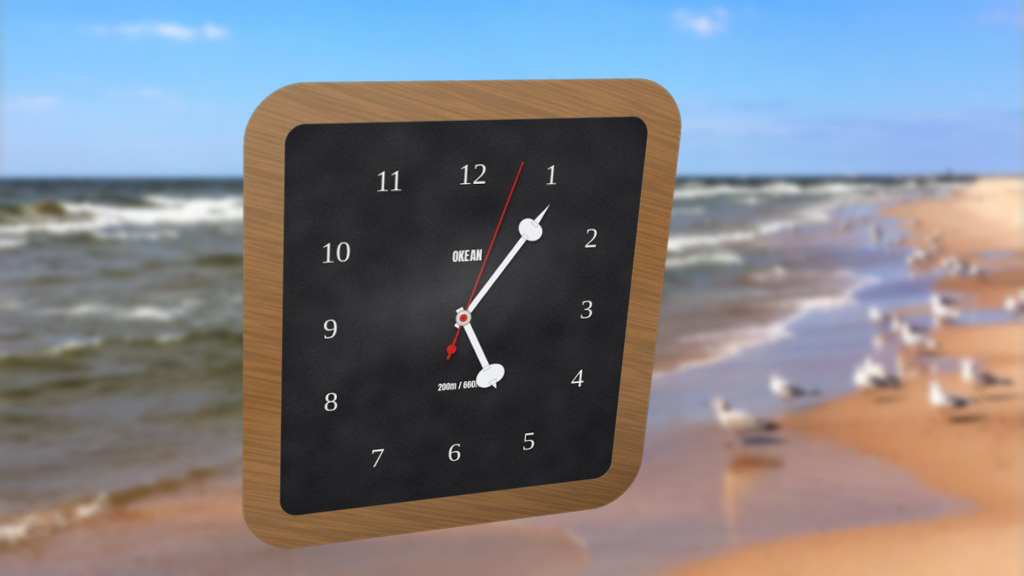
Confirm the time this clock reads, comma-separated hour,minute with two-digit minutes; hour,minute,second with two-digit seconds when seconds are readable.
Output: 5,06,03
